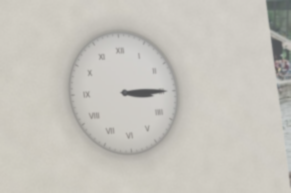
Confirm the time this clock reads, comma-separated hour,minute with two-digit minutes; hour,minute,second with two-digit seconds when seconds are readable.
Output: 3,15
